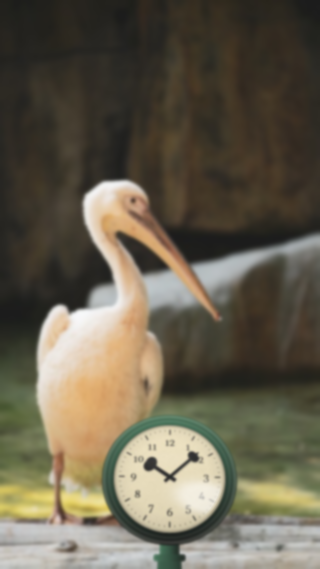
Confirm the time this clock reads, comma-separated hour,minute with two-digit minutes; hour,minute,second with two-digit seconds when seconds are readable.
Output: 10,08
